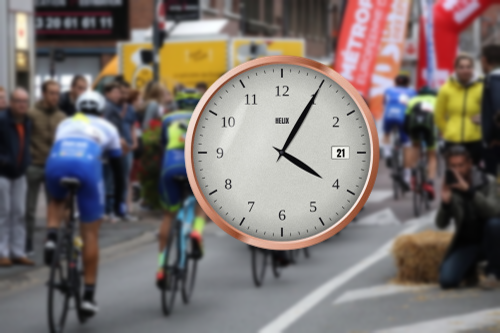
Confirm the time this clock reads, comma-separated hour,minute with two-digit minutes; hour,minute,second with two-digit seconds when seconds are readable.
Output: 4,05
